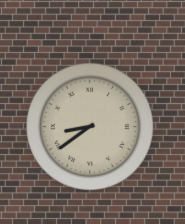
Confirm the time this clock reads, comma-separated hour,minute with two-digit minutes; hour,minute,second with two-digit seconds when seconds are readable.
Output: 8,39
